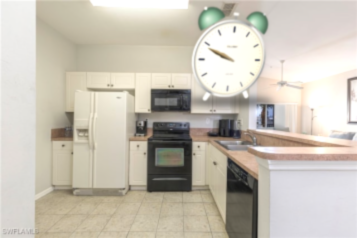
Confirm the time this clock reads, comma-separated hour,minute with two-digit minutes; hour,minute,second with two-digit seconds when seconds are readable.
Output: 9,49
